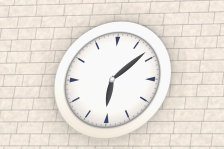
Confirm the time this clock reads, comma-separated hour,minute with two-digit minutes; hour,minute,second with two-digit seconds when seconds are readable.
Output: 6,08
